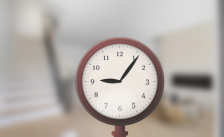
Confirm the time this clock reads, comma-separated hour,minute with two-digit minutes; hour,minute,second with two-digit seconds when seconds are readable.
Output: 9,06
